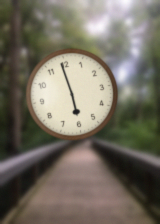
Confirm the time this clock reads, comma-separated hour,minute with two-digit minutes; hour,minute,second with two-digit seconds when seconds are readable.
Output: 5,59
